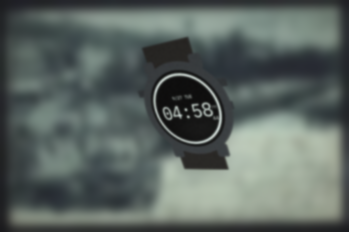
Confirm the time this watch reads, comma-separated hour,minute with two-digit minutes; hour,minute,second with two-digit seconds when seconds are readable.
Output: 4,58
